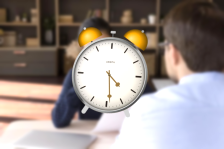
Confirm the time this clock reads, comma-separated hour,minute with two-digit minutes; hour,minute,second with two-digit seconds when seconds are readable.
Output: 4,29
